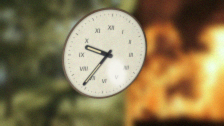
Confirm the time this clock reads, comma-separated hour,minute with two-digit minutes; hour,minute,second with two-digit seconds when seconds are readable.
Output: 9,36
